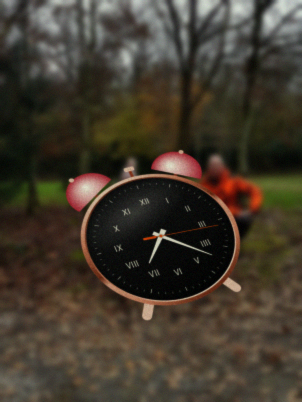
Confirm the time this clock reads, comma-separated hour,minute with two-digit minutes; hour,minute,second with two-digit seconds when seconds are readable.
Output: 7,22,16
